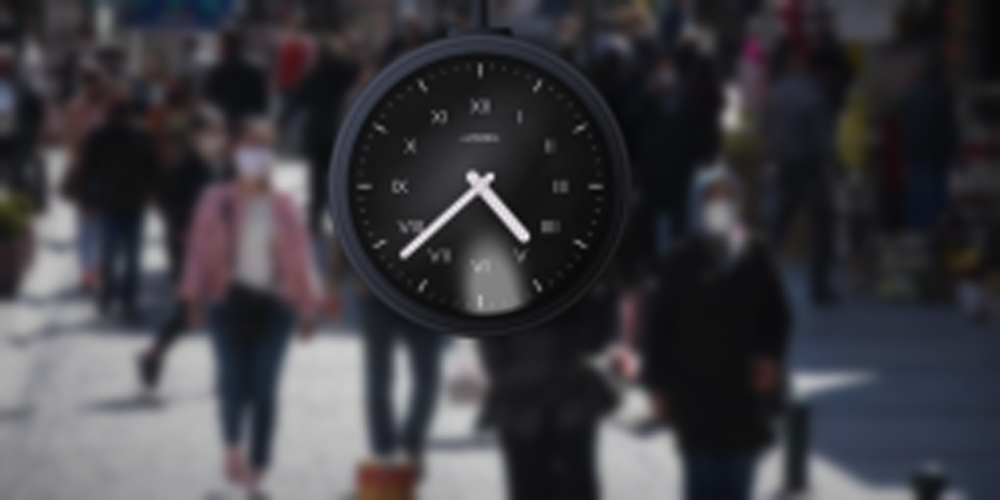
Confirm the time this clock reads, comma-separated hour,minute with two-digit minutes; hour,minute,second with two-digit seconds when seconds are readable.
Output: 4,38
